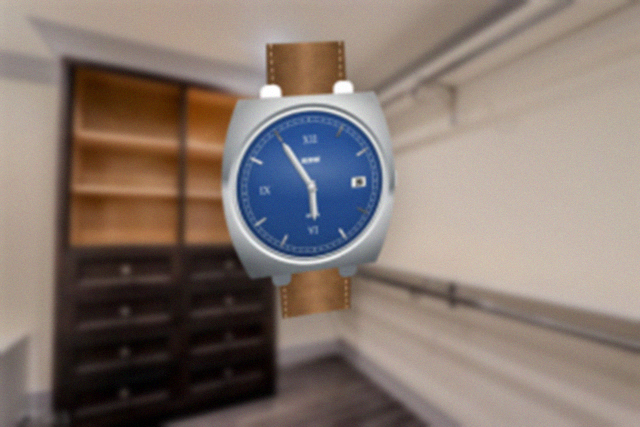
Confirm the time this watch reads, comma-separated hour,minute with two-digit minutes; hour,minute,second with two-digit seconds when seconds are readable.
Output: 5,55
